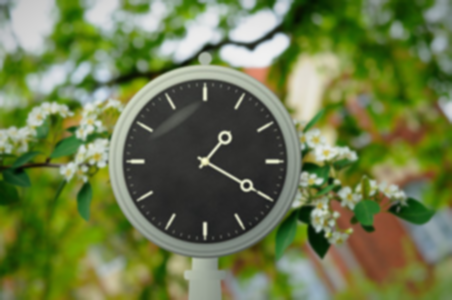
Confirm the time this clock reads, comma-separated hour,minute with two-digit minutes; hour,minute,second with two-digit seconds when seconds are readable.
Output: 1,20
